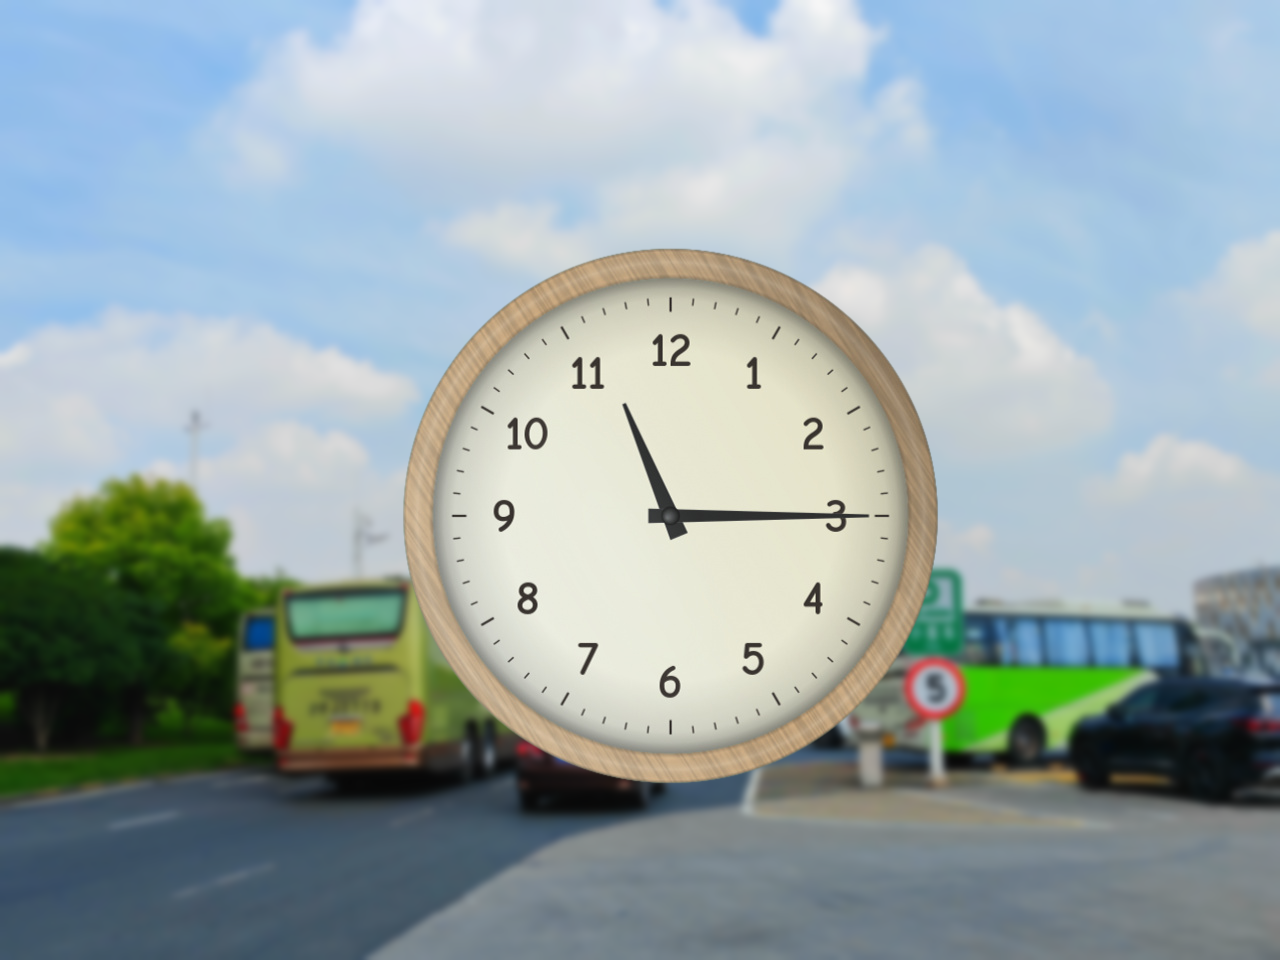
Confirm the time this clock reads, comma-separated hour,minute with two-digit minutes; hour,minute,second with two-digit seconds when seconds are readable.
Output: 11,15
